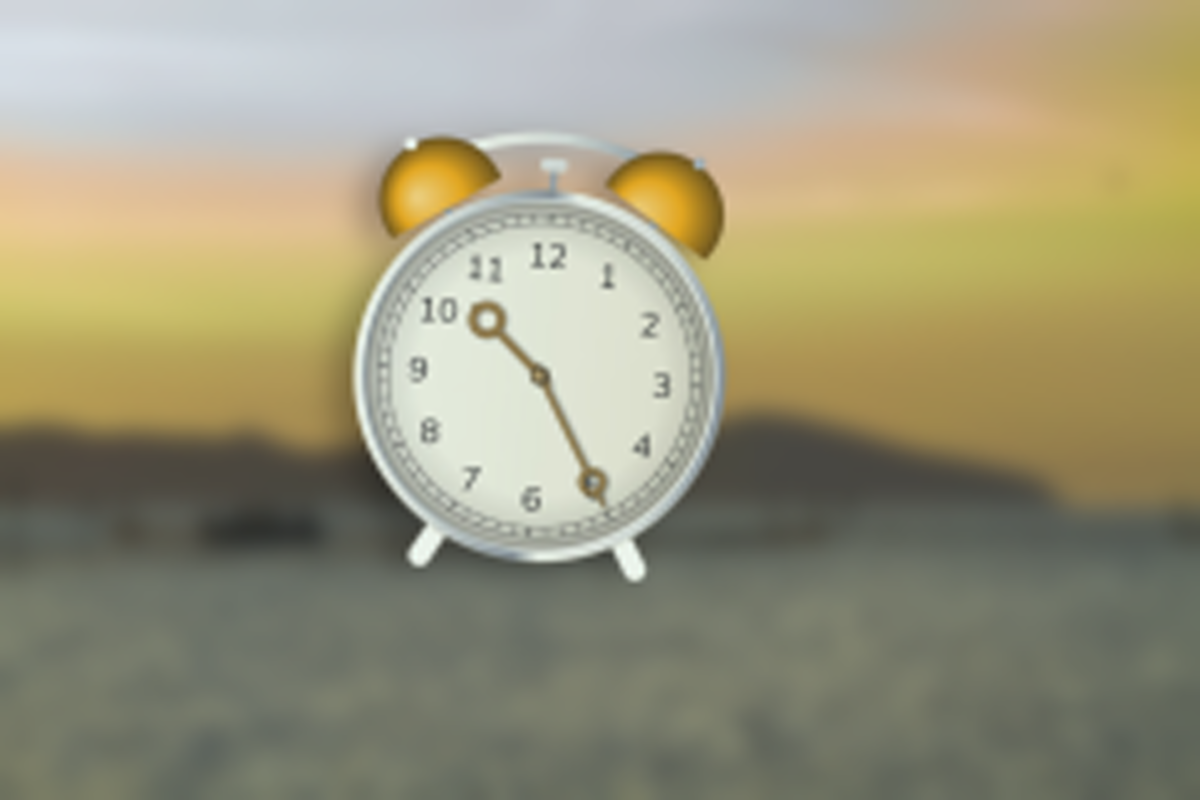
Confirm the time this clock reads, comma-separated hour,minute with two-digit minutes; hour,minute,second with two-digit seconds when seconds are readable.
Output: 10,25
